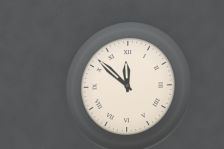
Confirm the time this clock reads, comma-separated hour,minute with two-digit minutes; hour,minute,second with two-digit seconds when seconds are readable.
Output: 11,52
